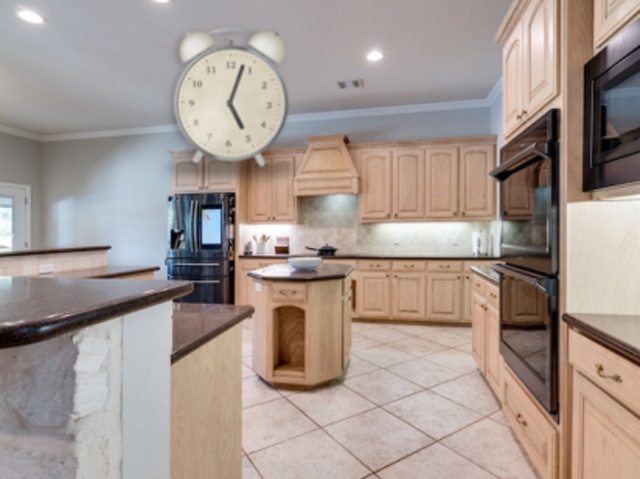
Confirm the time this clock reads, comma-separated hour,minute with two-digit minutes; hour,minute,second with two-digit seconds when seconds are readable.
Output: 5,03
